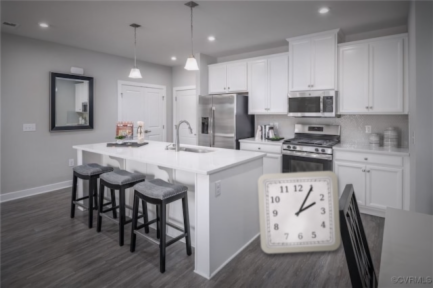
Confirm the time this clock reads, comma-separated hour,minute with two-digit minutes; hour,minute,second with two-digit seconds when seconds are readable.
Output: 2,05
